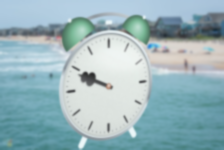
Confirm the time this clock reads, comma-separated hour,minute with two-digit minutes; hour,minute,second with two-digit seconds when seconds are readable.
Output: 9,49
